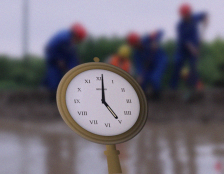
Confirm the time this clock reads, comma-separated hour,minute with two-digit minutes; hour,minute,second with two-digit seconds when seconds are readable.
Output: 5,01
